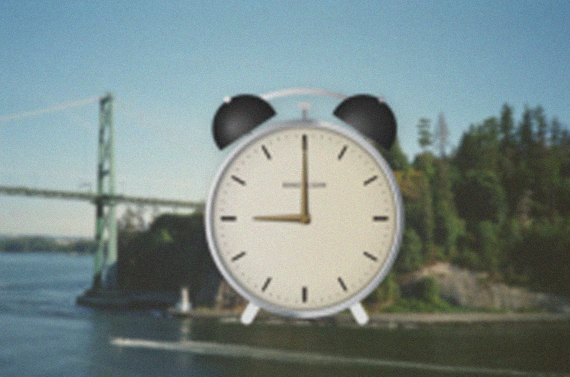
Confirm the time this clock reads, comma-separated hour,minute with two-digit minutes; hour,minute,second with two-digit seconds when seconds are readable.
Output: 9,00
